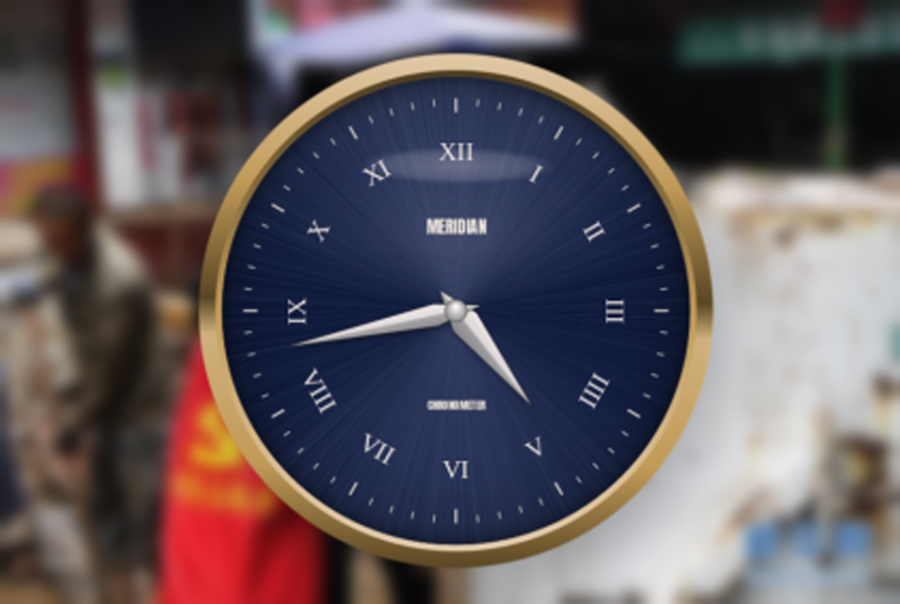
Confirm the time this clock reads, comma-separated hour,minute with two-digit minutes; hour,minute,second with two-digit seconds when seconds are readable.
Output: 4,43
